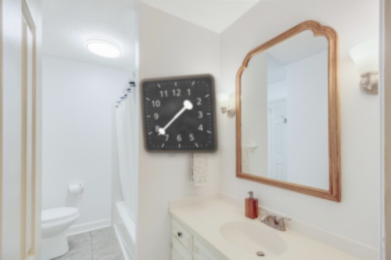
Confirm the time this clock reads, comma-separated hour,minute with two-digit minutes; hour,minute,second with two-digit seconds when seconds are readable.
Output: 1,38
